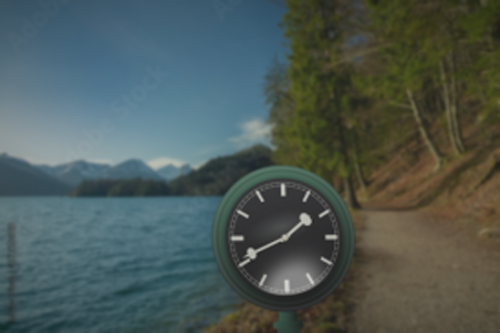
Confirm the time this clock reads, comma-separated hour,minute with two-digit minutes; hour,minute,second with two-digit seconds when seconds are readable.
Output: 1,41
